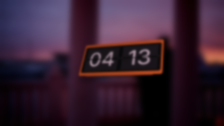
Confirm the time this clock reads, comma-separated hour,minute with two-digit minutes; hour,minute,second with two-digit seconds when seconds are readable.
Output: 4,13
